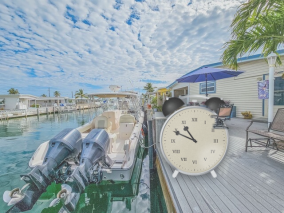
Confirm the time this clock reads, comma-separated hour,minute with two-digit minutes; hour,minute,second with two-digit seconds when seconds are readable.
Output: 10,49
